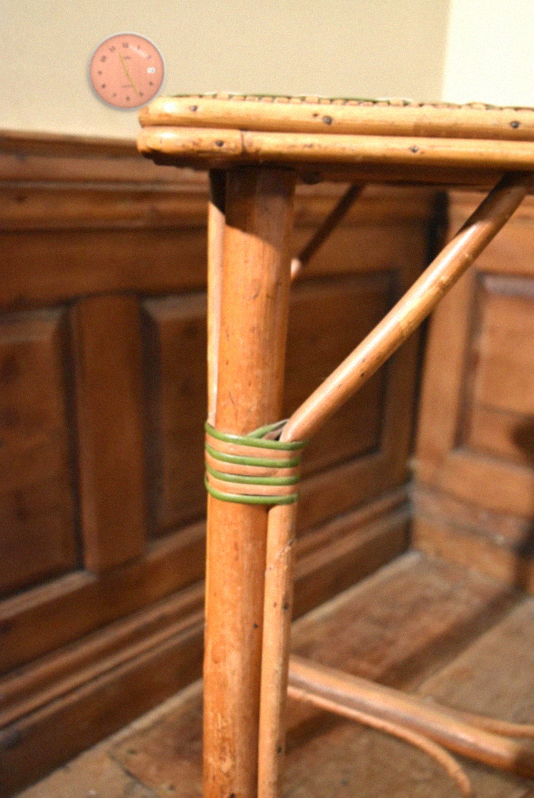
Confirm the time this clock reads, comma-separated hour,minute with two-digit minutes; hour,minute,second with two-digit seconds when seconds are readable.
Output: 11,26
